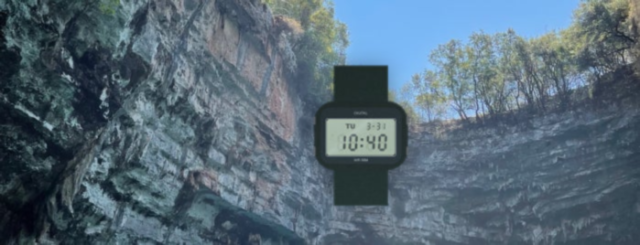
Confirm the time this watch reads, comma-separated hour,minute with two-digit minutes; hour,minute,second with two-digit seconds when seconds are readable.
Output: 10,40
